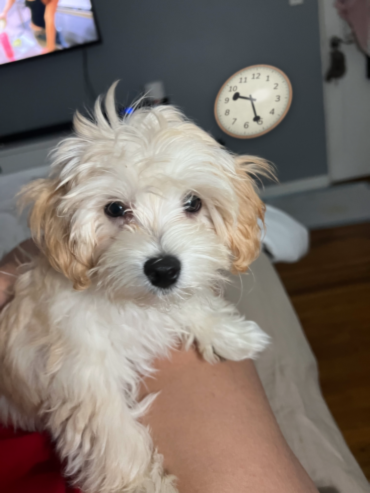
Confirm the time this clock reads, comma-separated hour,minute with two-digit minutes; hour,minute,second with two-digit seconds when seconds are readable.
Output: 9,26
